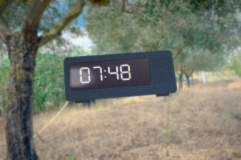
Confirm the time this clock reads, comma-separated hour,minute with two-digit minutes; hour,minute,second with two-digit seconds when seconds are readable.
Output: 7,48
